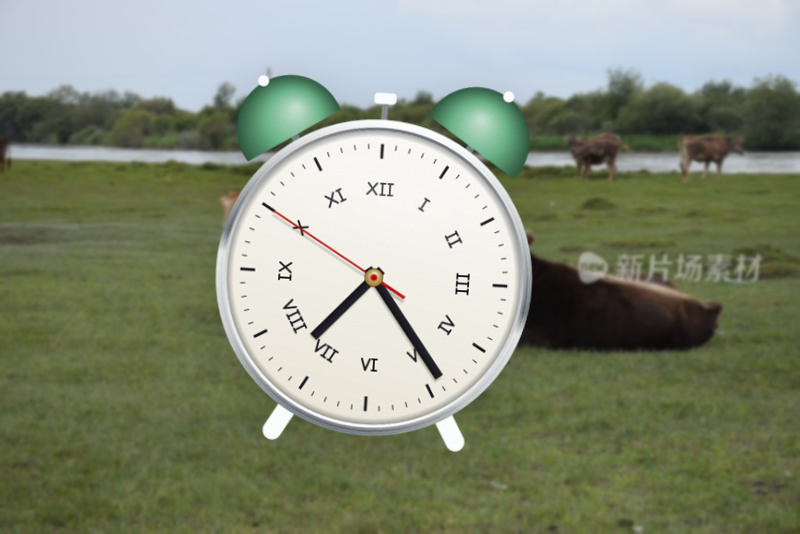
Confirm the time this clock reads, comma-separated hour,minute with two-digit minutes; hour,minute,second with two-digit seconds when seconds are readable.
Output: 7,23,50
